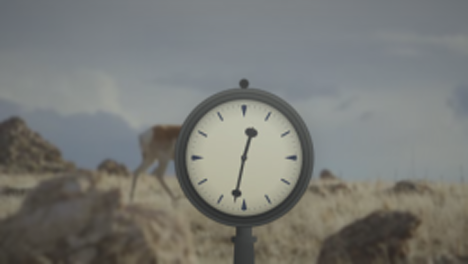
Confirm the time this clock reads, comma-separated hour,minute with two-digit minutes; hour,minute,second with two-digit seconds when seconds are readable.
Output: 12,32
